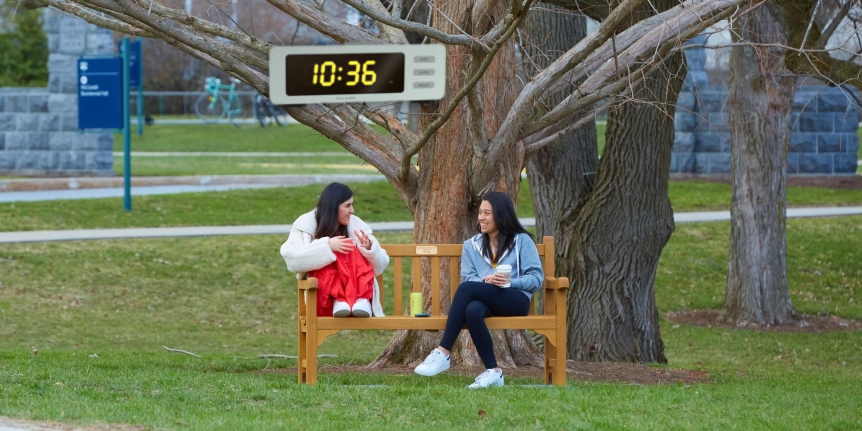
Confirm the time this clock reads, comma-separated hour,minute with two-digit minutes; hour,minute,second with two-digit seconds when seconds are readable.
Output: 10,36
